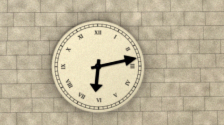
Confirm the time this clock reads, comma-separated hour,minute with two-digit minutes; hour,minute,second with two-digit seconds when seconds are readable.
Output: 6,13
